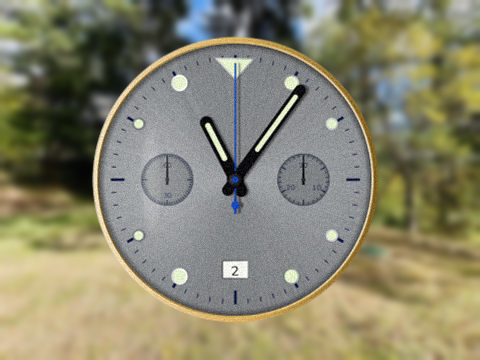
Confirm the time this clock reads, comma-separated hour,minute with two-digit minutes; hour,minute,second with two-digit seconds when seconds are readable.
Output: 11,06
